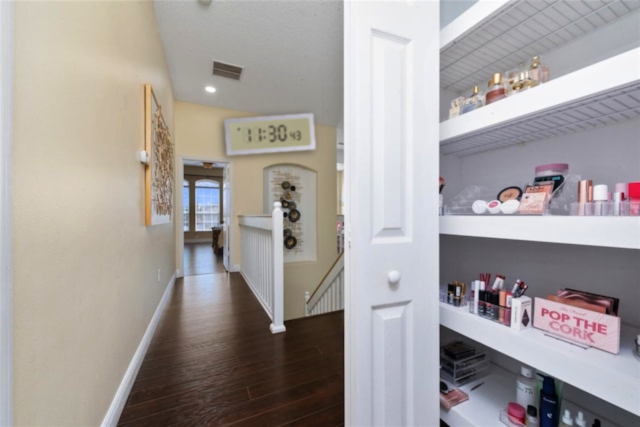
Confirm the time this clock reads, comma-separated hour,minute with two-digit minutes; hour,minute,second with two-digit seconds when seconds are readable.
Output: 11,30
